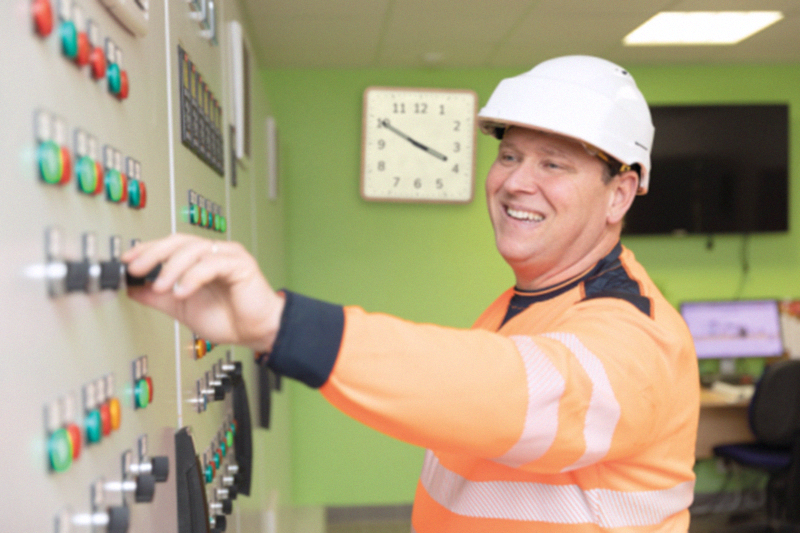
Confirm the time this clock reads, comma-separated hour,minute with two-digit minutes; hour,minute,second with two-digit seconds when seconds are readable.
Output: 3,50
